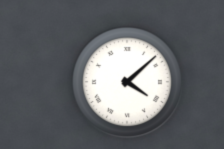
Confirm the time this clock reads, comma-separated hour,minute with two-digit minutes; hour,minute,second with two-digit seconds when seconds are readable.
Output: 4,08
